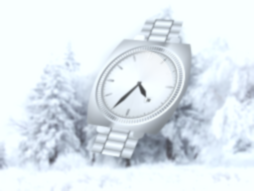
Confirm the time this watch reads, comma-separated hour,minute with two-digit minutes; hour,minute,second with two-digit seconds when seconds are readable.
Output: 4,35
